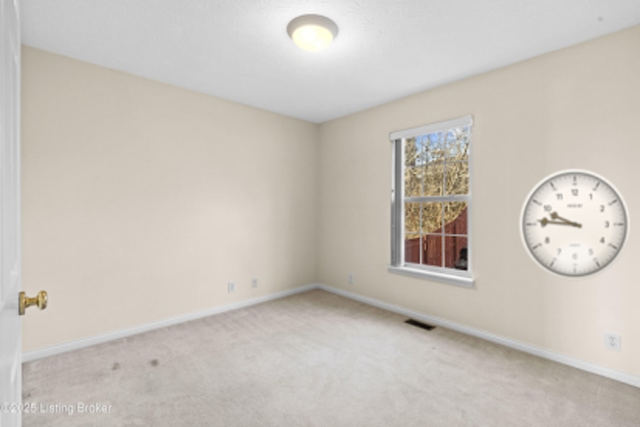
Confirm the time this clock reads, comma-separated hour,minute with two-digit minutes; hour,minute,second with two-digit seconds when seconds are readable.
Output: 9,46
